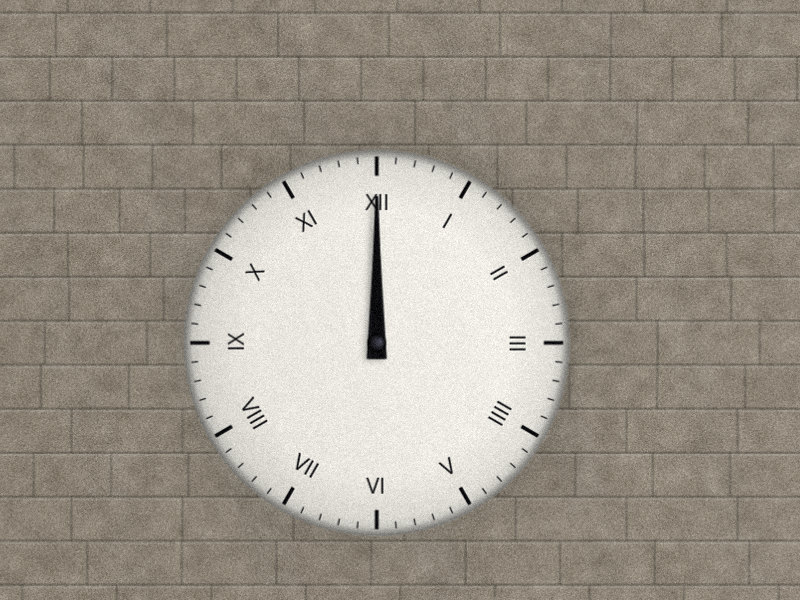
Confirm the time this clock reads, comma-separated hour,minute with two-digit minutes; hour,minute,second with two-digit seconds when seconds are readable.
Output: 12,00
